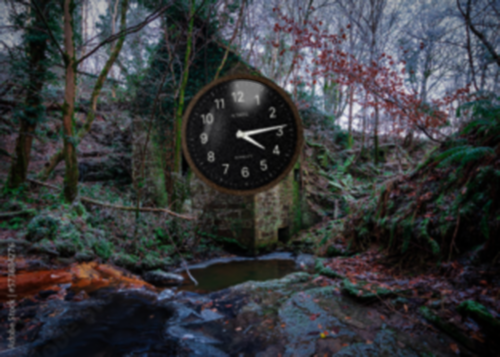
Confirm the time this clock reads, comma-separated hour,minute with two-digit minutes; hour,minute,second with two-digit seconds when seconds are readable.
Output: 4,14
